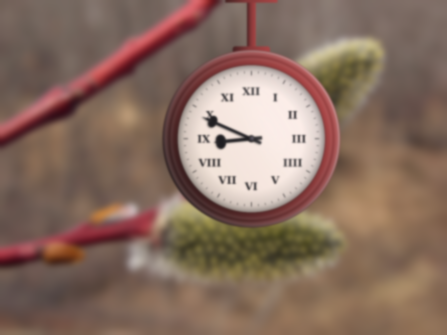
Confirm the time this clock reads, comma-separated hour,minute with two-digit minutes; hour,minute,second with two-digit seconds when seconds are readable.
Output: 8,49
